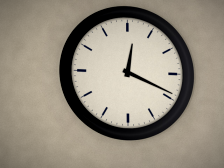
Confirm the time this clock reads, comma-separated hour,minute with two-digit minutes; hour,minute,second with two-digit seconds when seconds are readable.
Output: 12,19
